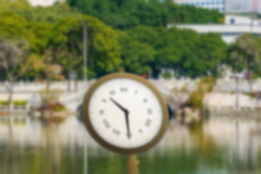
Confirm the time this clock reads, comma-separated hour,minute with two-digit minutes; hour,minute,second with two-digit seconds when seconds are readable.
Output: 10,30
